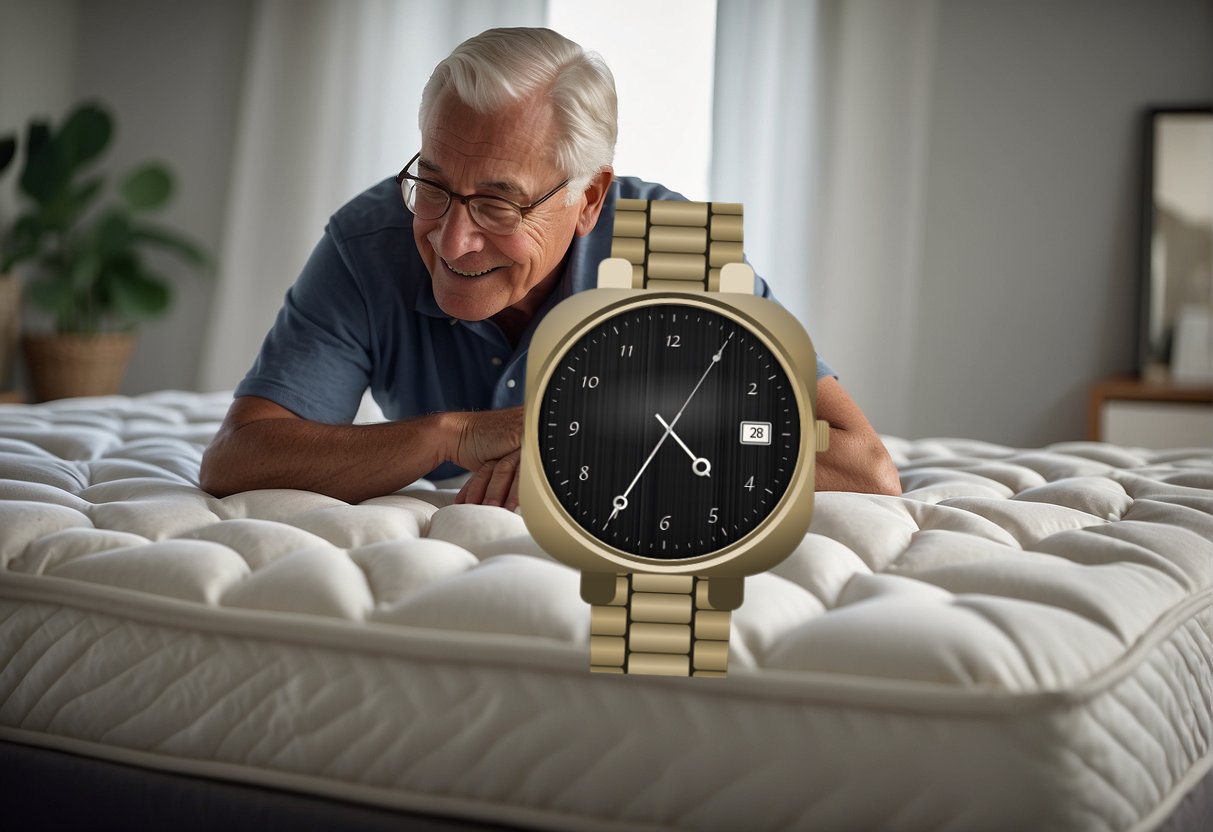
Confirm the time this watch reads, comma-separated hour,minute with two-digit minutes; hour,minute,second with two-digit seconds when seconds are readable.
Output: 4,35,05
